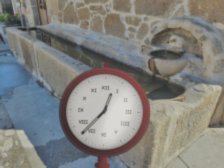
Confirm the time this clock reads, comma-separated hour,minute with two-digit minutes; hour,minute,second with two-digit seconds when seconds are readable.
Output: 12,37
